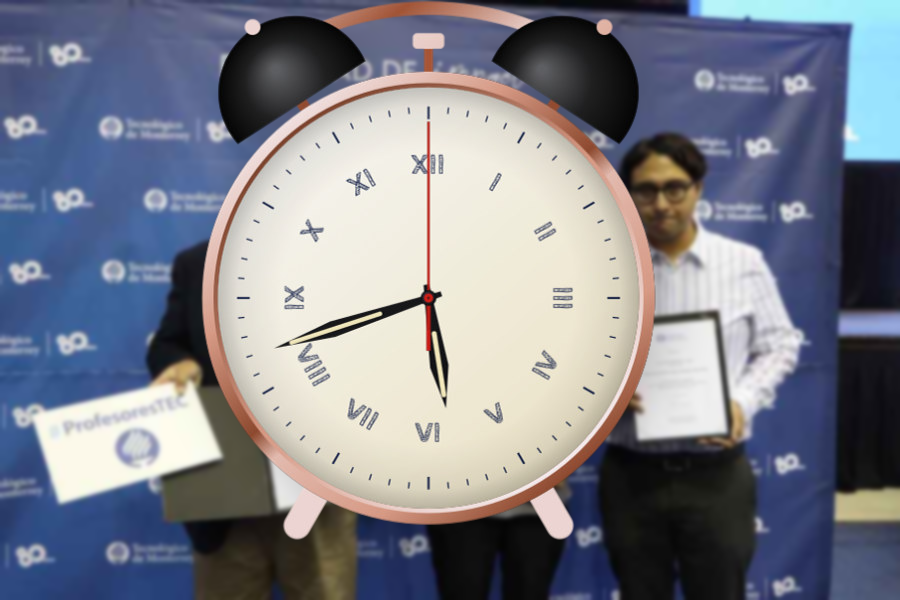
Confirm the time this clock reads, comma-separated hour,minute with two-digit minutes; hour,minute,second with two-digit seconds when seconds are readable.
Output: 5,42,00
